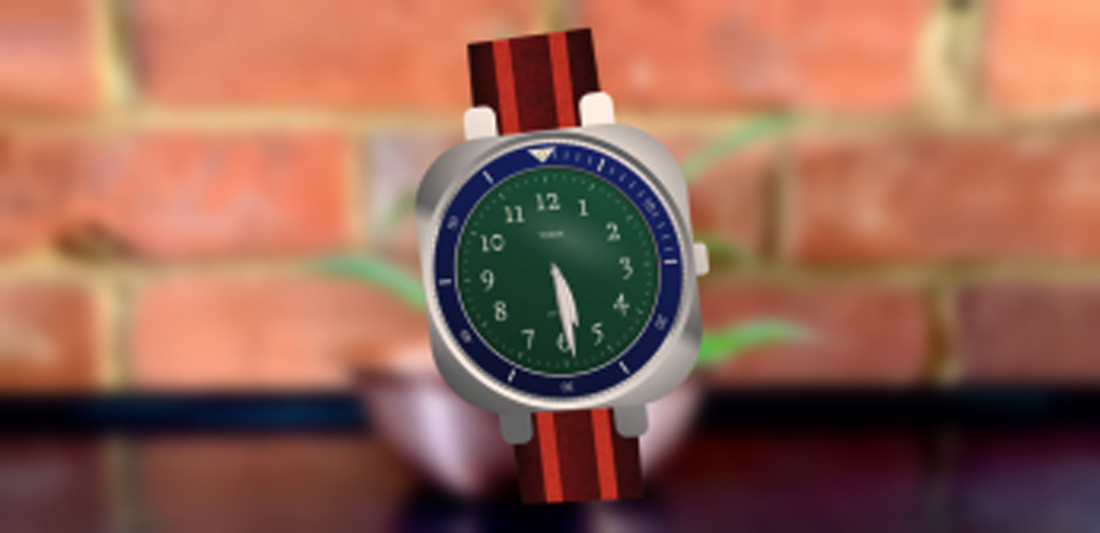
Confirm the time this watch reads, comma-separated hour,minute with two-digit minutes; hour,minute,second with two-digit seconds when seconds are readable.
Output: 5,29
